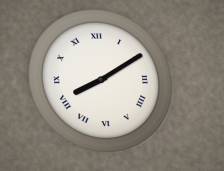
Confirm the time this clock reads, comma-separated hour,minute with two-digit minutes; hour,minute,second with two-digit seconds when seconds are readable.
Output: 8,10
